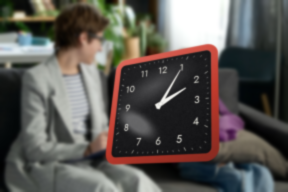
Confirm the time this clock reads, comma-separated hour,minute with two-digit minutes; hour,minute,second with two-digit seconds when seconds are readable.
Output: 2,05
